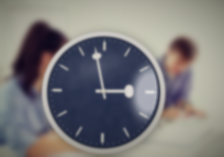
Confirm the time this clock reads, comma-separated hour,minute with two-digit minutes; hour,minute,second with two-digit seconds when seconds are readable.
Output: 2,58
